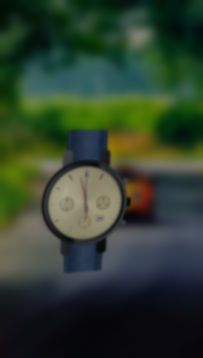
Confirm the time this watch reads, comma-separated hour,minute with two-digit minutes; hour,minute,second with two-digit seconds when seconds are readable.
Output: 5,58
